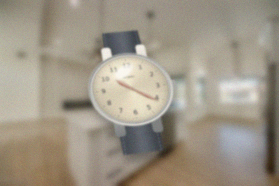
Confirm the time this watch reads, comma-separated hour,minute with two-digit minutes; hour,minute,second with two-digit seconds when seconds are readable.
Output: 10,21
